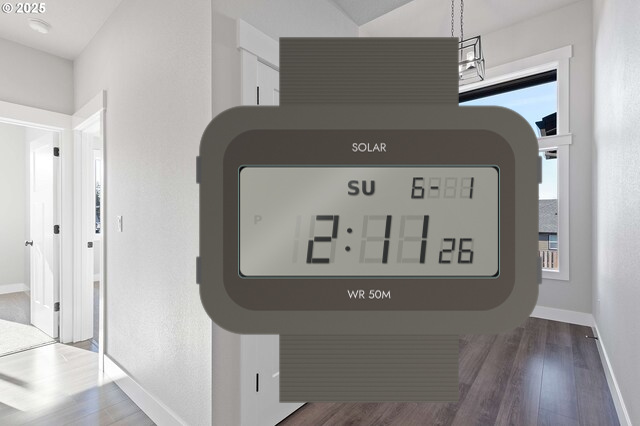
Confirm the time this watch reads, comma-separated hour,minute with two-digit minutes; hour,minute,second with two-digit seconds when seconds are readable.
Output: 2,11,26
